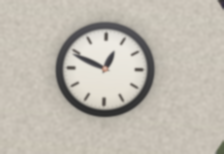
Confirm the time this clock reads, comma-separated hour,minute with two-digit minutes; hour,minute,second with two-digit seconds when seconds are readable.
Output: 12,49
